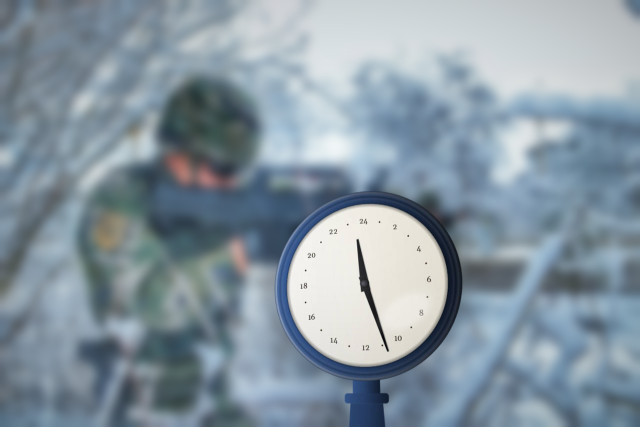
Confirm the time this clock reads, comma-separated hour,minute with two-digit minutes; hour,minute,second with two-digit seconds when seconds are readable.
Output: 23,27
